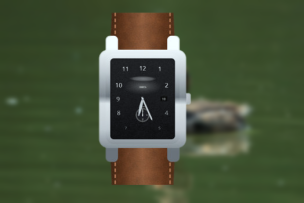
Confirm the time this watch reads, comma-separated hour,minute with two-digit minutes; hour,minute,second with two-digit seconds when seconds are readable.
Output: 6,26
